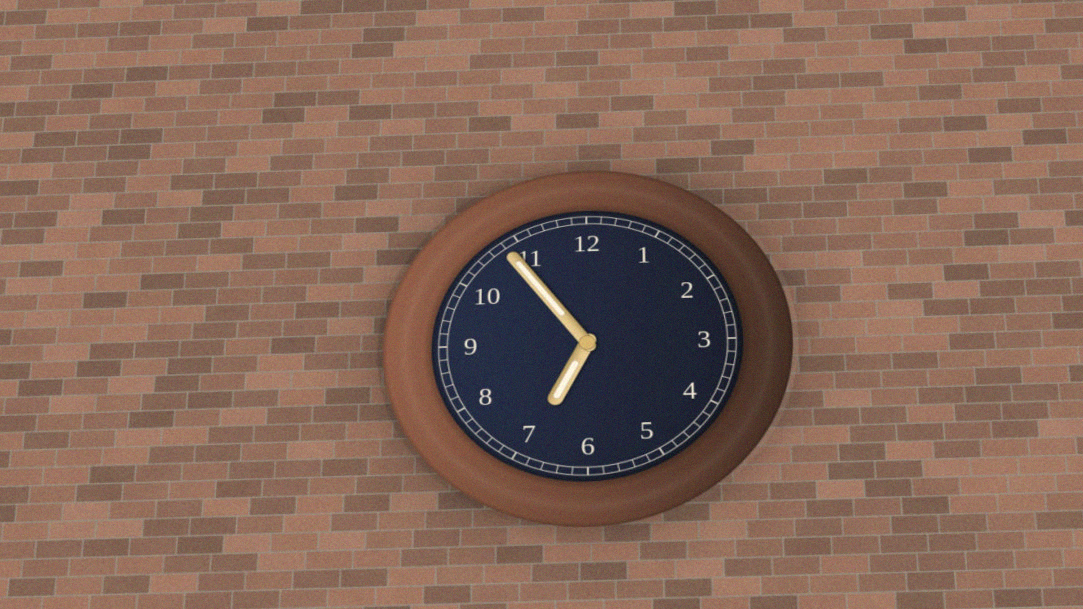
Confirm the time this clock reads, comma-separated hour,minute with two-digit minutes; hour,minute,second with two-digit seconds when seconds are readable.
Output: 6,54
